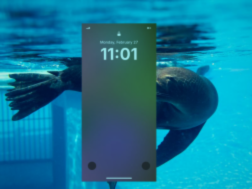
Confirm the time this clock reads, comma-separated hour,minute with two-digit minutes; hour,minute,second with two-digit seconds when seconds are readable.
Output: 11,01
